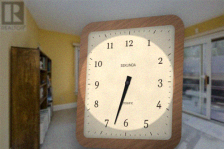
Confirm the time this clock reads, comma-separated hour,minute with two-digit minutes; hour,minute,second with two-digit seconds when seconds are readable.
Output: 6,33
